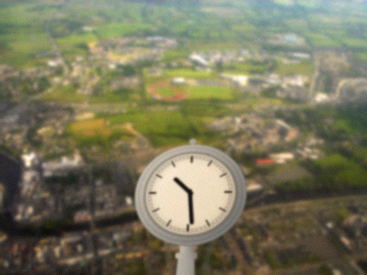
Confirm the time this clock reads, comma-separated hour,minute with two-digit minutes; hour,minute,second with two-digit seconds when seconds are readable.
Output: 10,29
